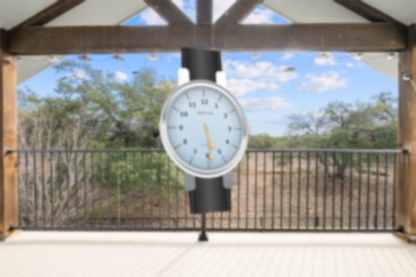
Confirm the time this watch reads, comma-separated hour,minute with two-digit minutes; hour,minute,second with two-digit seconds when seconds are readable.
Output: 5,29
